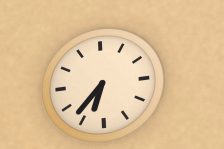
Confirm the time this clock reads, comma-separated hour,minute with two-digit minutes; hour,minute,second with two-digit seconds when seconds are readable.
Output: 6,37
